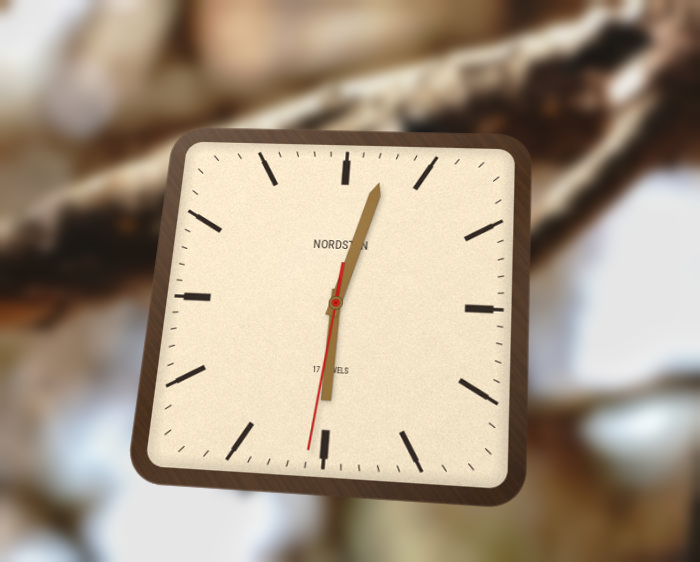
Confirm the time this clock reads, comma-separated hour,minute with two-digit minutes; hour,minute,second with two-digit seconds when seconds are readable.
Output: 6,02,31
